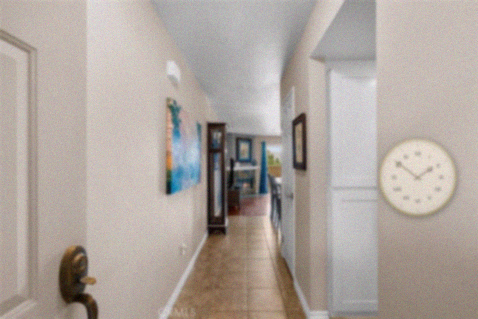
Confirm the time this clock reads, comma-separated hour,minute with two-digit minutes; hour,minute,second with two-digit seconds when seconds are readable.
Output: 1,51
